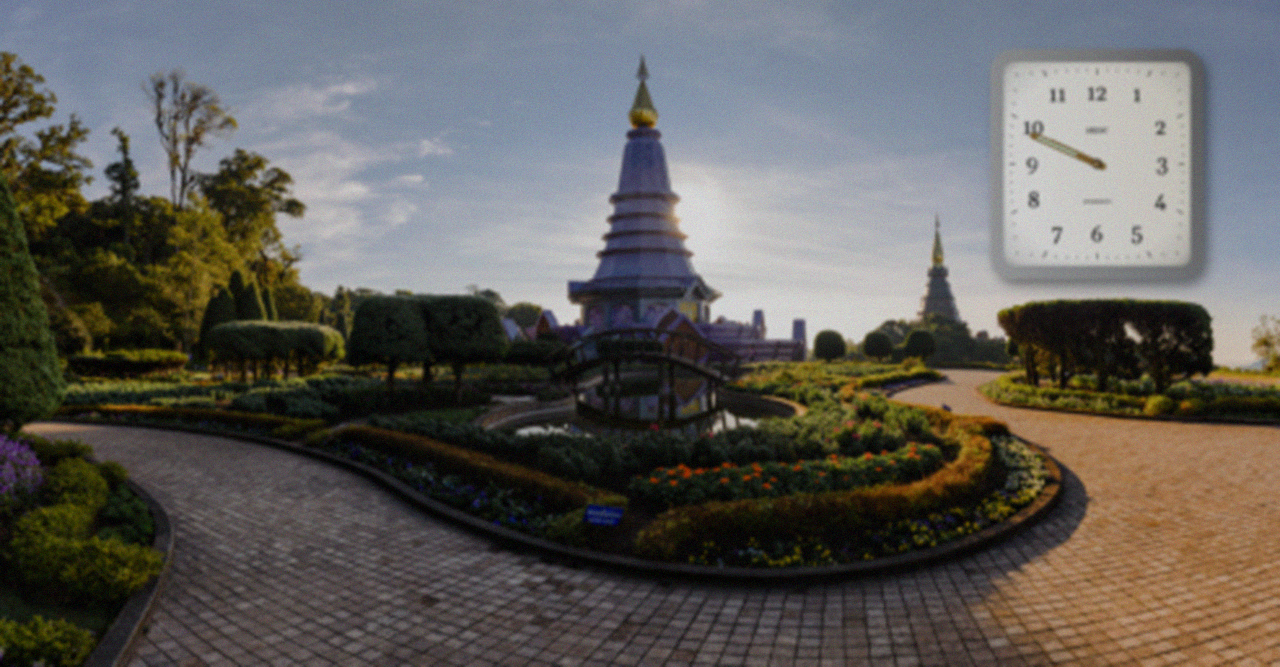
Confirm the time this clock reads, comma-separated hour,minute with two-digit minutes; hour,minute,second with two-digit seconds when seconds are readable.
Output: 9,49
